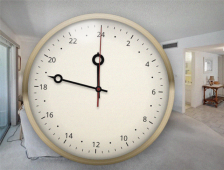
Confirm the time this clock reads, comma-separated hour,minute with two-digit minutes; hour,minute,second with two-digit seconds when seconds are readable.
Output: 23,47,00
